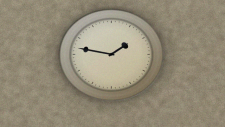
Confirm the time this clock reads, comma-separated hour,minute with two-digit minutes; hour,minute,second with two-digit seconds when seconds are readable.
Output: 1,47
